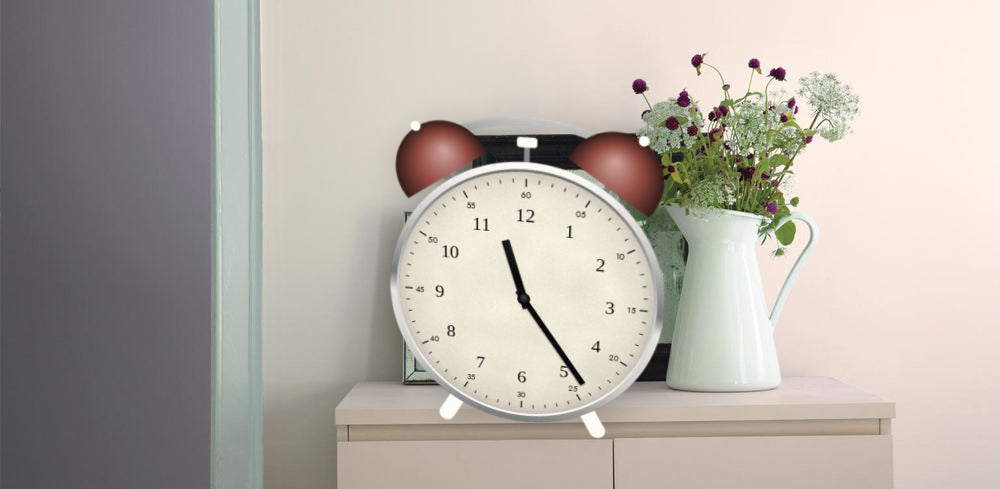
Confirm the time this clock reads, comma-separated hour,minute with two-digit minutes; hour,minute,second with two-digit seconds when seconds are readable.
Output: 11,24
